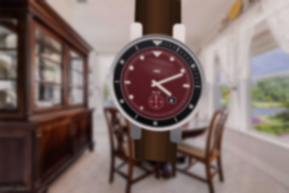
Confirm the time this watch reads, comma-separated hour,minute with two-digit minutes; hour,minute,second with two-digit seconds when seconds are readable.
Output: 4,11
